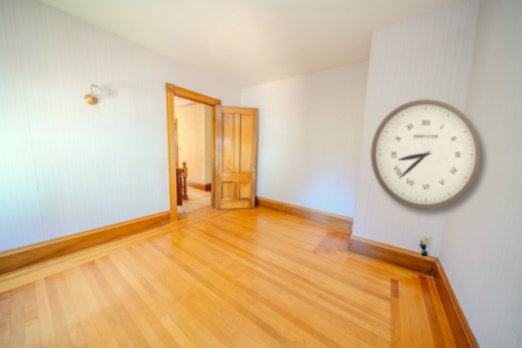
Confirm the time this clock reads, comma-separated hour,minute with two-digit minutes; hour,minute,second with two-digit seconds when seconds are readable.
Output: 8,38
